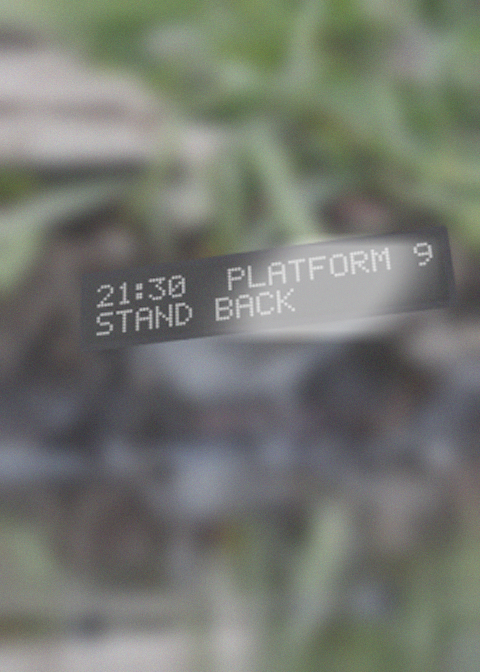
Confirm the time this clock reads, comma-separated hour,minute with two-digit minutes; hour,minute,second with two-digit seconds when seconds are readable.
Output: 21,30
